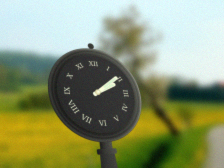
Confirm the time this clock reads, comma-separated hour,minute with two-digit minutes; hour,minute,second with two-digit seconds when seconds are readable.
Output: 2,09
